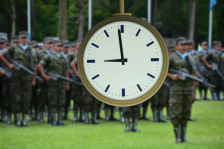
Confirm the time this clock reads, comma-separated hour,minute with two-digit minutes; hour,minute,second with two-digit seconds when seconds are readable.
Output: 8,59
